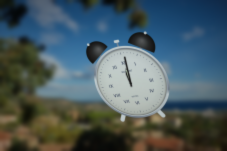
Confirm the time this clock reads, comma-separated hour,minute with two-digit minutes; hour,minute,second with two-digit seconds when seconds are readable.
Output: 12,01
